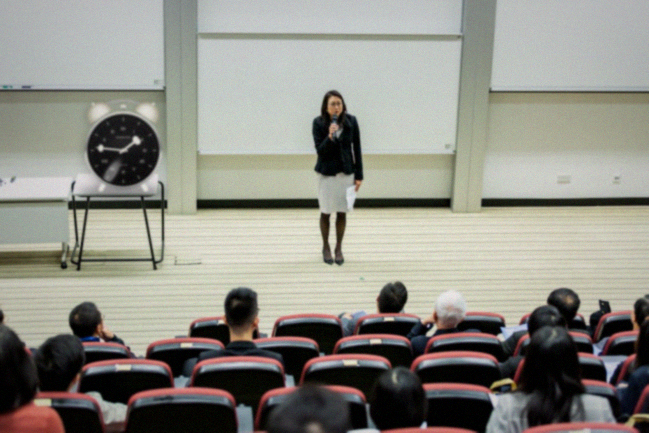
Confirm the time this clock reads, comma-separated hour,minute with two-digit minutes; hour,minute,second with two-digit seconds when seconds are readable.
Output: 1,46
